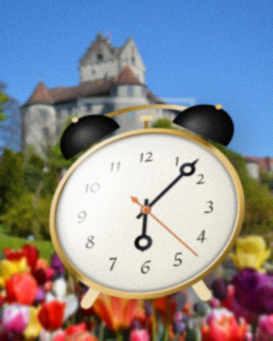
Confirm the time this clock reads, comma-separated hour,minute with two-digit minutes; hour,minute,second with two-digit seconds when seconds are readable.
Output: 6,07,23
